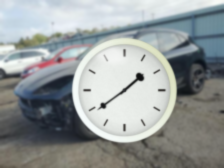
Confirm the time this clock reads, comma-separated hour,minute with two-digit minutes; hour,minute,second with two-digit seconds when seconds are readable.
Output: 1,39
